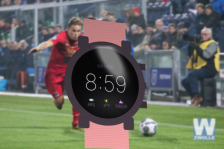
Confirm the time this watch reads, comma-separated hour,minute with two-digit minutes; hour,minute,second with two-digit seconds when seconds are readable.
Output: 8,59
